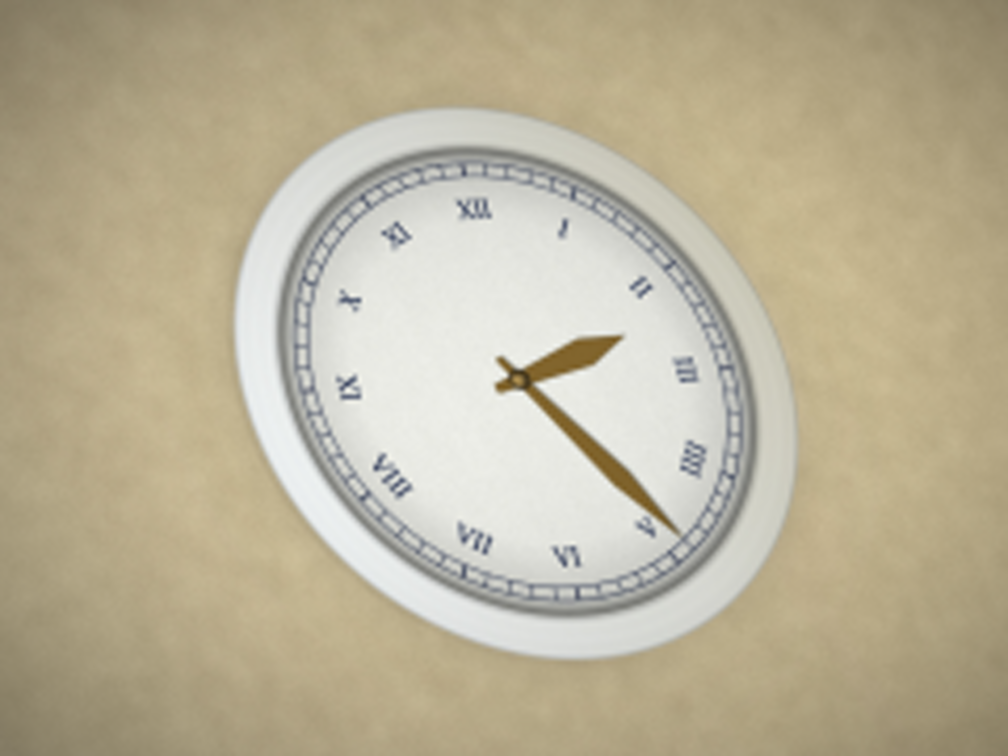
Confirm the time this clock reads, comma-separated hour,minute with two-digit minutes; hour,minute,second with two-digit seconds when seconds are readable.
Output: 2,24
